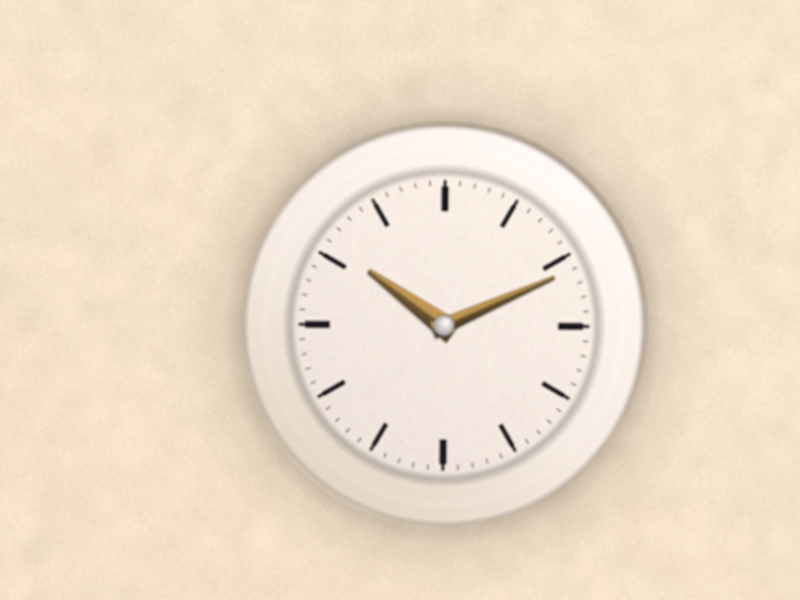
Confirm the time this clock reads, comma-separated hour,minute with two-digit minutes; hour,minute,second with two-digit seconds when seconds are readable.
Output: 10,11
